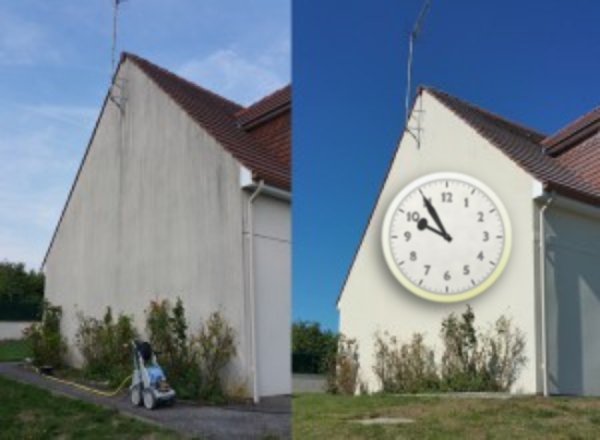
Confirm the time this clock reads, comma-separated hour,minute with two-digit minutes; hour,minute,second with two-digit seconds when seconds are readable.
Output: 9,55
